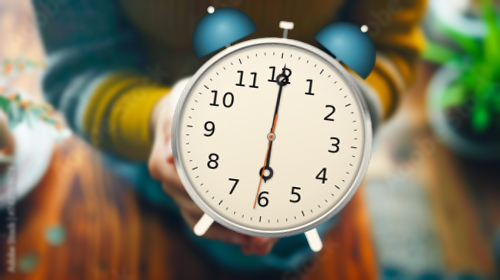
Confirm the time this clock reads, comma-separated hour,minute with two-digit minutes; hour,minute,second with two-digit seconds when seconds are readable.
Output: 6,00,31
